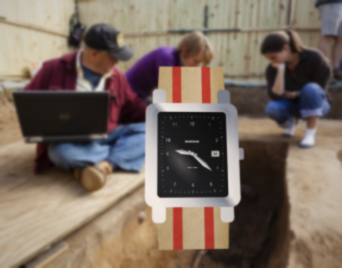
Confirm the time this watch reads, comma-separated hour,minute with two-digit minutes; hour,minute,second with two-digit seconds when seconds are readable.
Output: 9,22
